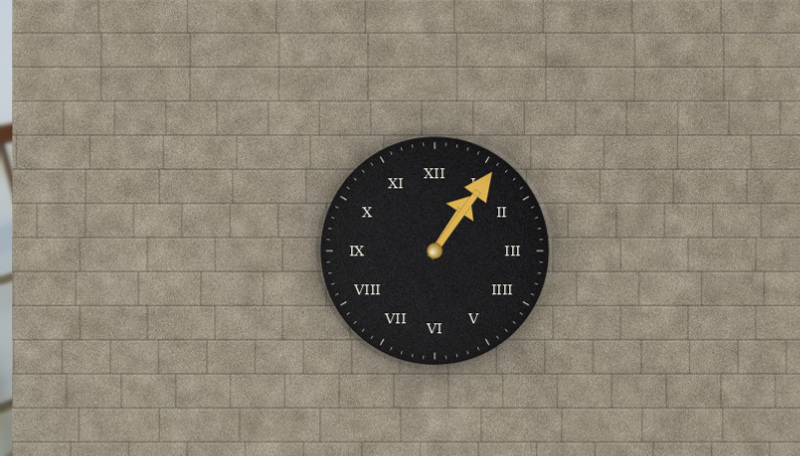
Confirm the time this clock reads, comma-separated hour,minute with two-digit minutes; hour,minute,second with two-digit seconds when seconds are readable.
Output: 1,06
